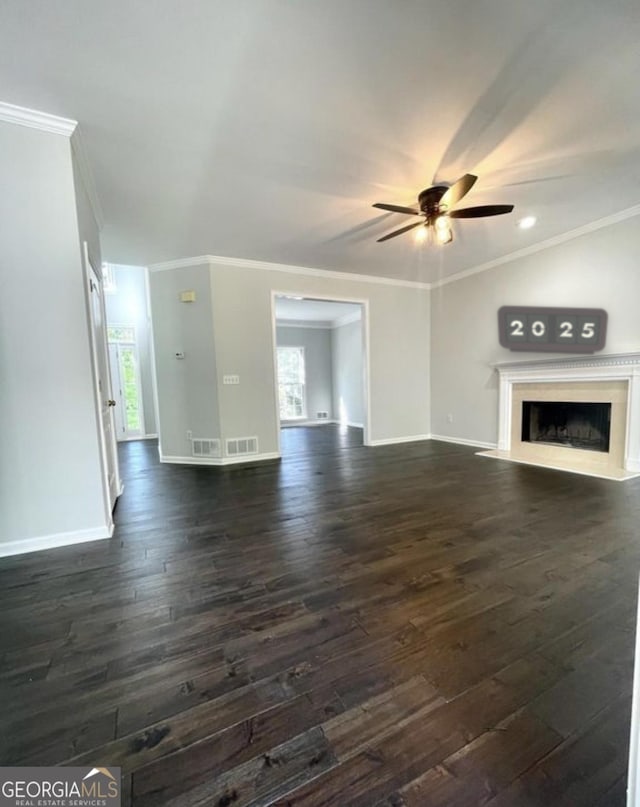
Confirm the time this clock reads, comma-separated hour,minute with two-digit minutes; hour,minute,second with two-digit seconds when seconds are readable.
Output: 20,25
